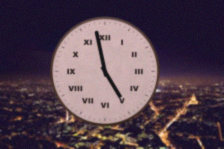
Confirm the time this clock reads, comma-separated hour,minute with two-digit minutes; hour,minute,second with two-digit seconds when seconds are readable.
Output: 4,58
